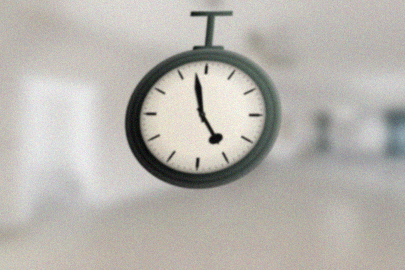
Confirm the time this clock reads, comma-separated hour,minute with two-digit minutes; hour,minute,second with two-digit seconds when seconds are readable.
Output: 4,58
